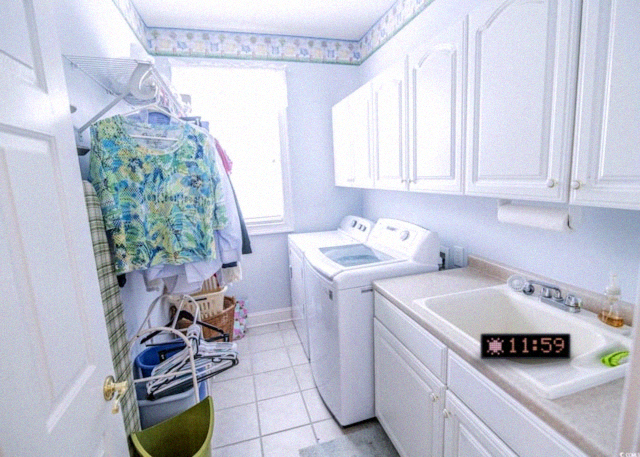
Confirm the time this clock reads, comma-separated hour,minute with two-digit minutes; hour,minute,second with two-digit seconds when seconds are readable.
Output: 11,59
